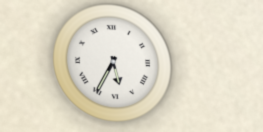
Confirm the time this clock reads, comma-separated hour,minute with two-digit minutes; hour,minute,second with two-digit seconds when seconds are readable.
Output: 5,35
